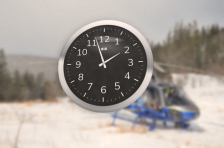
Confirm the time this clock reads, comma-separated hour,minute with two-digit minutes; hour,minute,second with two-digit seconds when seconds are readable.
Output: 1,57
